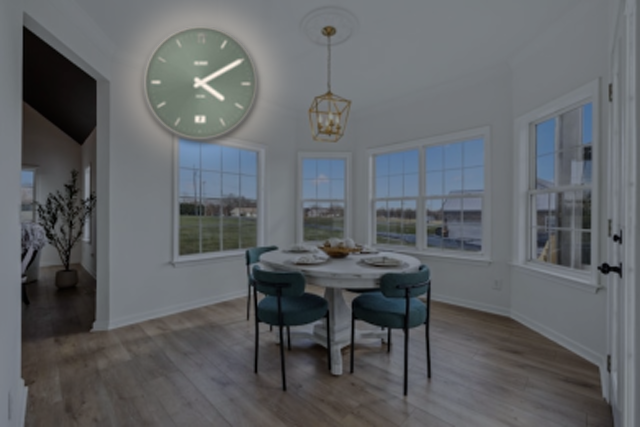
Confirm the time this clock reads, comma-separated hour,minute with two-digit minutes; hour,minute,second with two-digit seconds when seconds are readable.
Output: 4,10
